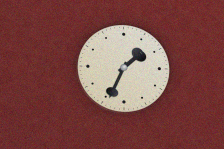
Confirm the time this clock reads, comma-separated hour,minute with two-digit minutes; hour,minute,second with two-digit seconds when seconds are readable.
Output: 1,34
